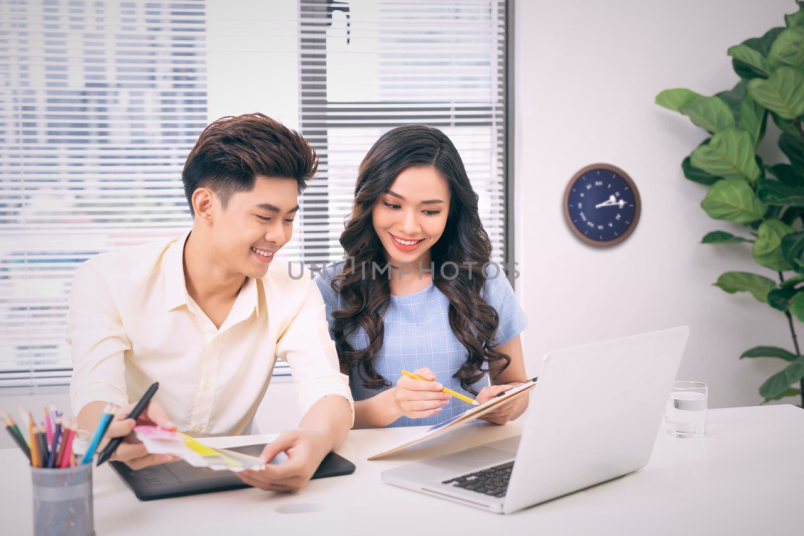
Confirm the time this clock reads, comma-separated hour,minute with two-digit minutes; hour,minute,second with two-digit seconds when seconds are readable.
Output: 2,14
